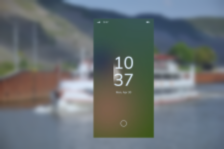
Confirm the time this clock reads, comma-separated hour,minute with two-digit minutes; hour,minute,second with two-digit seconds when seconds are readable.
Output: 10,37
